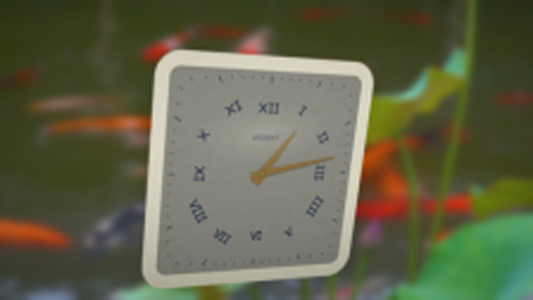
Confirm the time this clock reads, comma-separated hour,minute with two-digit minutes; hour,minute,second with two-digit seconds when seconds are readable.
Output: 1,13
